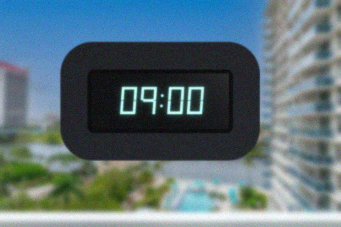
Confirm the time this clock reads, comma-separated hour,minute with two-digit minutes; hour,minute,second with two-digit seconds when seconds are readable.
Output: 9,00
